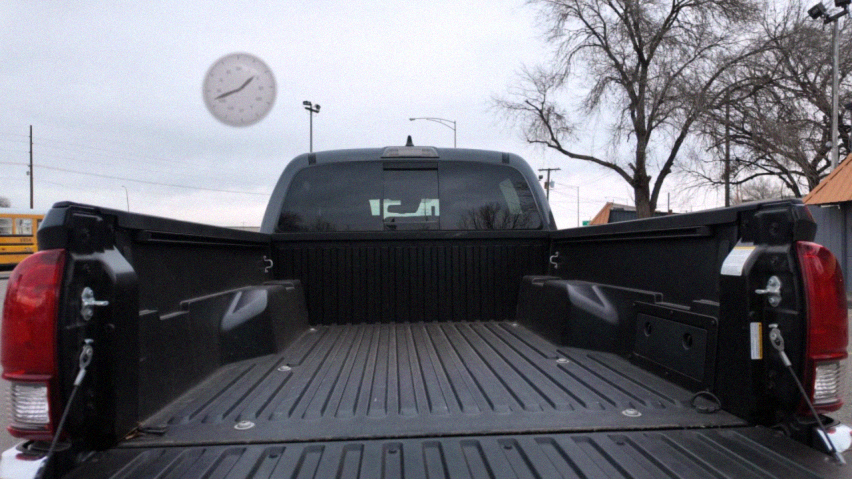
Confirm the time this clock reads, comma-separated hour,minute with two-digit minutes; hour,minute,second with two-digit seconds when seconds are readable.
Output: 1,42
